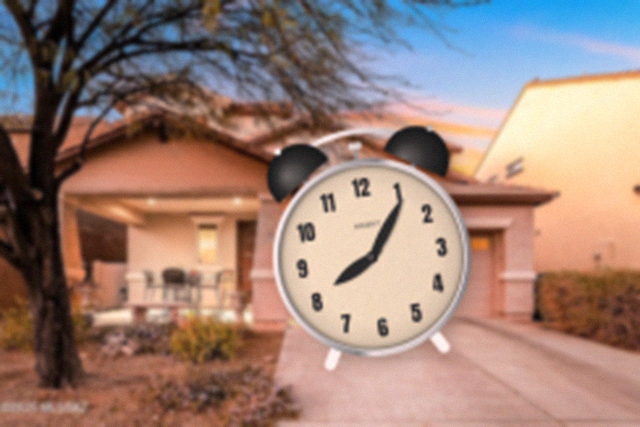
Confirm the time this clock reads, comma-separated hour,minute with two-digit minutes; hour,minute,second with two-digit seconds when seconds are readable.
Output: 8,06
